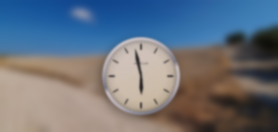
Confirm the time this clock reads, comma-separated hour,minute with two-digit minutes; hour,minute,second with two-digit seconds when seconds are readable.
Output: 5,58
